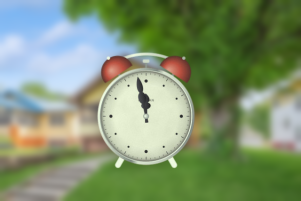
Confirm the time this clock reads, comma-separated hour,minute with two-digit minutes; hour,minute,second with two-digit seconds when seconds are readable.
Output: 11,58
